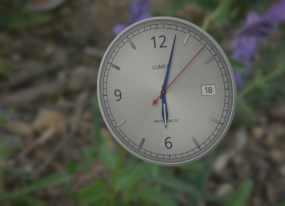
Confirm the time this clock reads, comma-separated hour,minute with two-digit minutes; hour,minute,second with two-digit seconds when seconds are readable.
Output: 6,03,08
